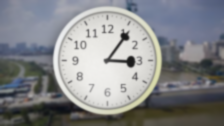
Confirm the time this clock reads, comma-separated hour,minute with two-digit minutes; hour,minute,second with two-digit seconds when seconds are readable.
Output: 3,06
